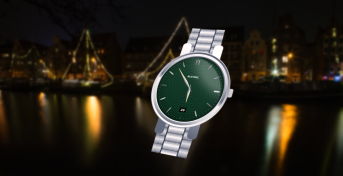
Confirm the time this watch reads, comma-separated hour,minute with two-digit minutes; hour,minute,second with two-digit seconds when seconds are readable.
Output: 5,53
